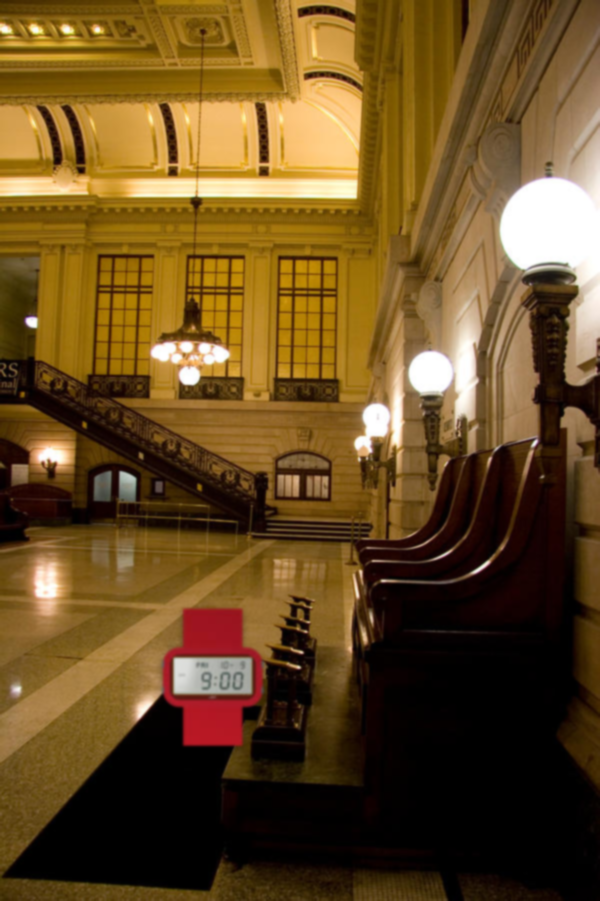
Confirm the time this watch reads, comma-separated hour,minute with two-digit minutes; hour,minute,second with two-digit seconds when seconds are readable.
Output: 9,00
